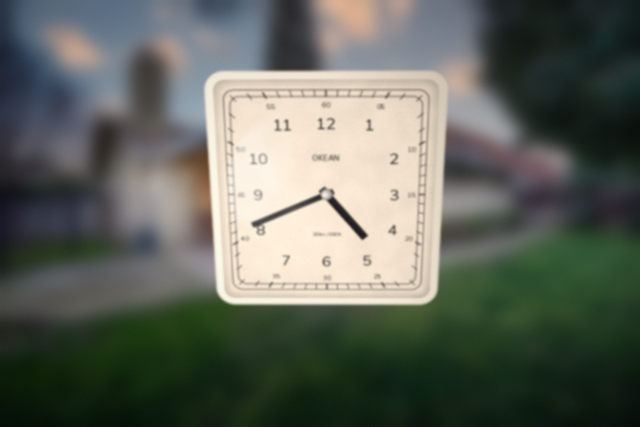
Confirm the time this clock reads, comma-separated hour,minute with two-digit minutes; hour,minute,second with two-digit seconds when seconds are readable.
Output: 4,41
